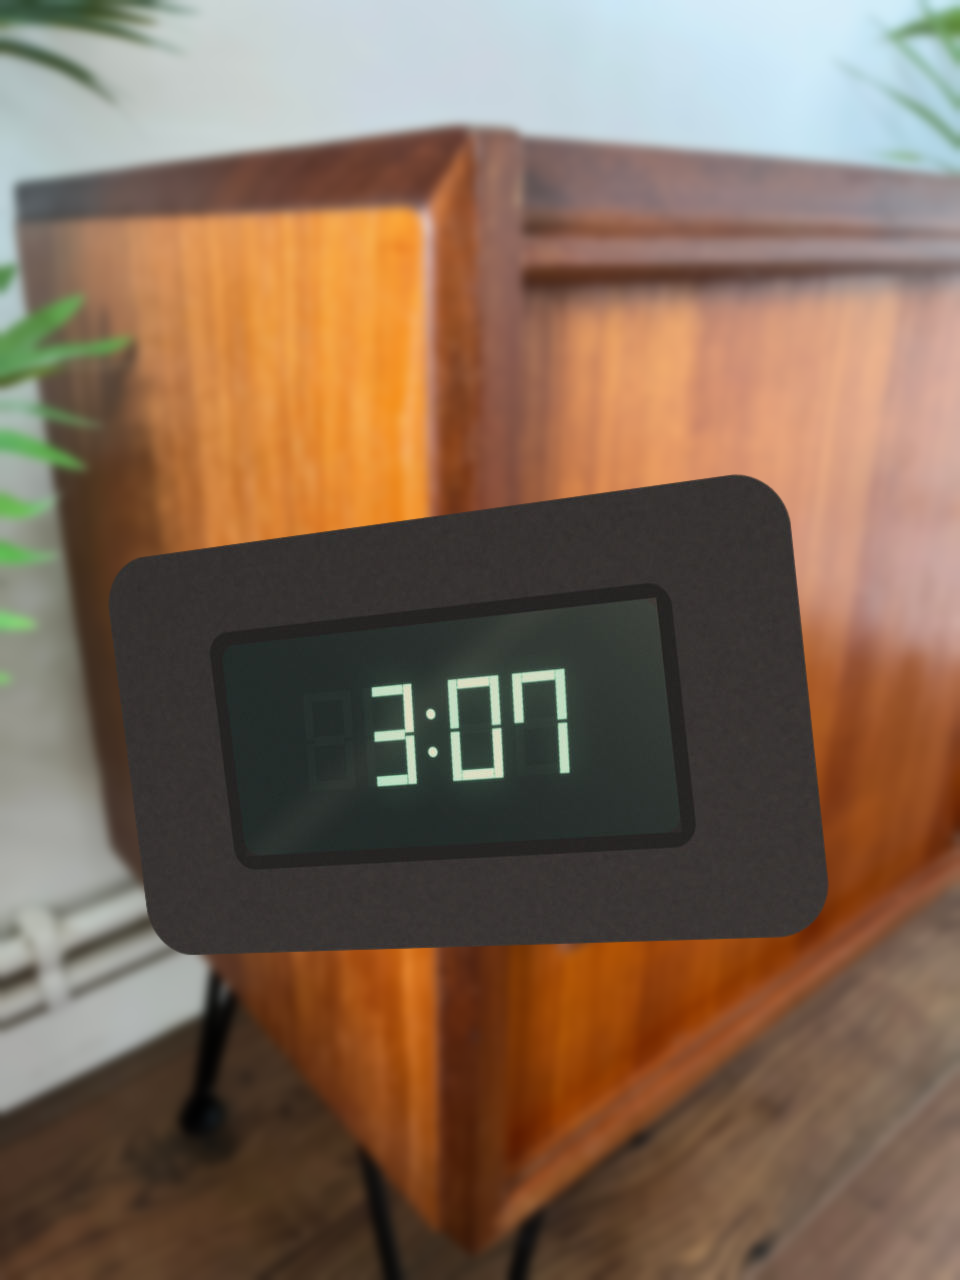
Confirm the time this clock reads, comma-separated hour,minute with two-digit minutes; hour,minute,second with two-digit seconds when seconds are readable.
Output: 3,07
